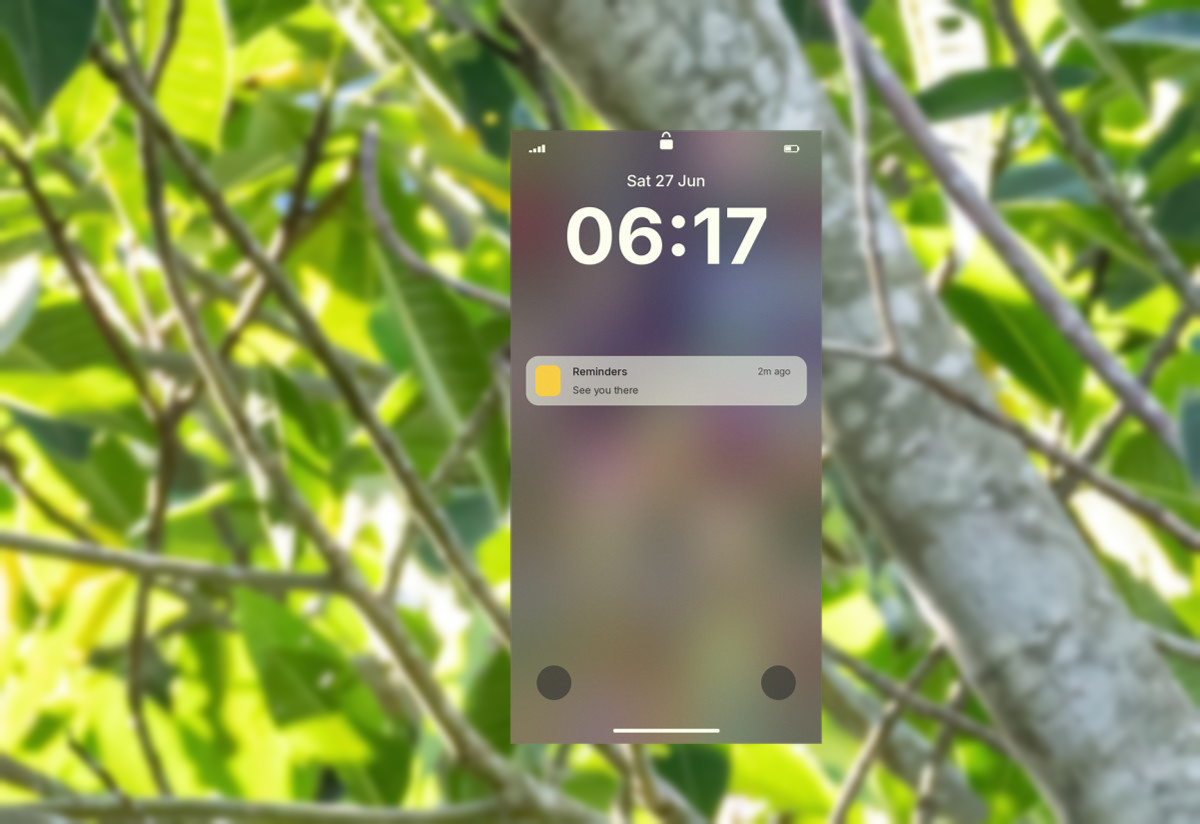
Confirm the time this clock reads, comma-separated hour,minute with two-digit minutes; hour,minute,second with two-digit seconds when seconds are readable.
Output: 6,17
